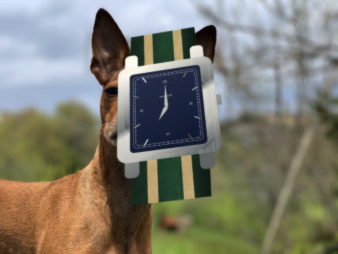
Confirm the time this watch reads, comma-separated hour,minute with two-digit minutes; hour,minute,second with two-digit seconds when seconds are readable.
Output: 7,00
